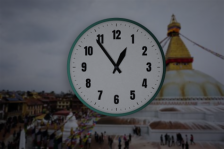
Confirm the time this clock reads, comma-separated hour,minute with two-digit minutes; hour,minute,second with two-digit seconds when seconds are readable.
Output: 12,54
